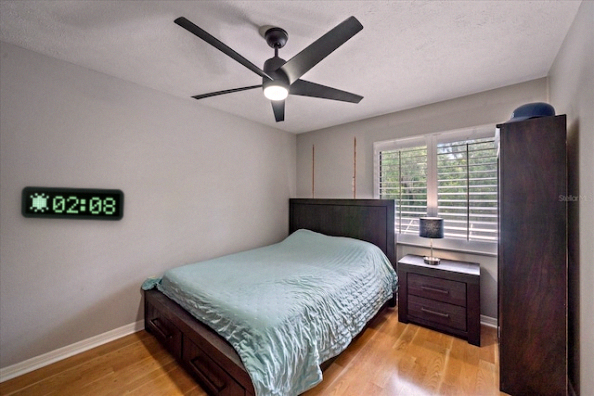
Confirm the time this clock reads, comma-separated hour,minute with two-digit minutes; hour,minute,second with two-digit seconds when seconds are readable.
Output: 2,08
